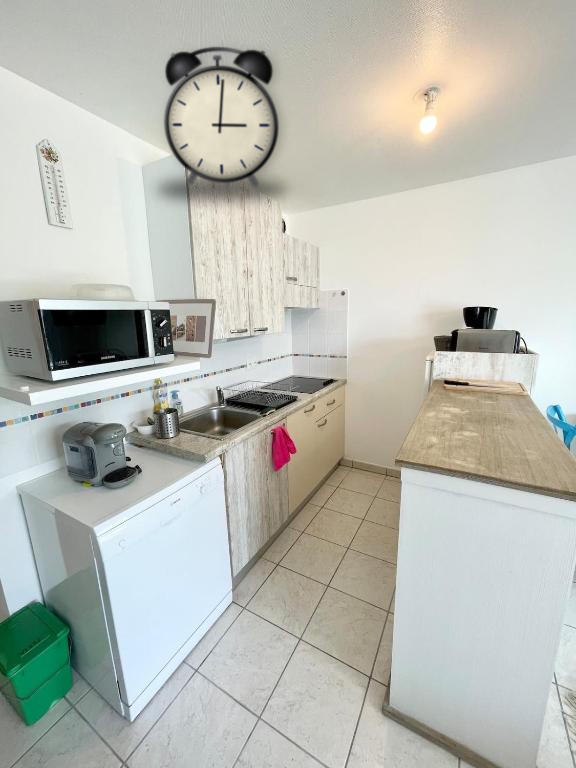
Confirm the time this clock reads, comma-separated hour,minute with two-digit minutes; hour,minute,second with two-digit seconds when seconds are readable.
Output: 3,01
